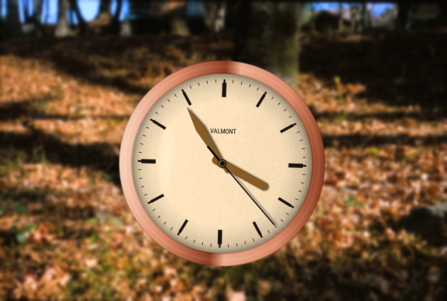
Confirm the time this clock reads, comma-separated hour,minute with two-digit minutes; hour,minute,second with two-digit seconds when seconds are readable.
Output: 3,54,23
